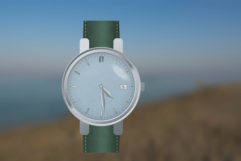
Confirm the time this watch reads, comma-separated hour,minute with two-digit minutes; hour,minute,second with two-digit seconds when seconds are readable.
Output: 4,29
